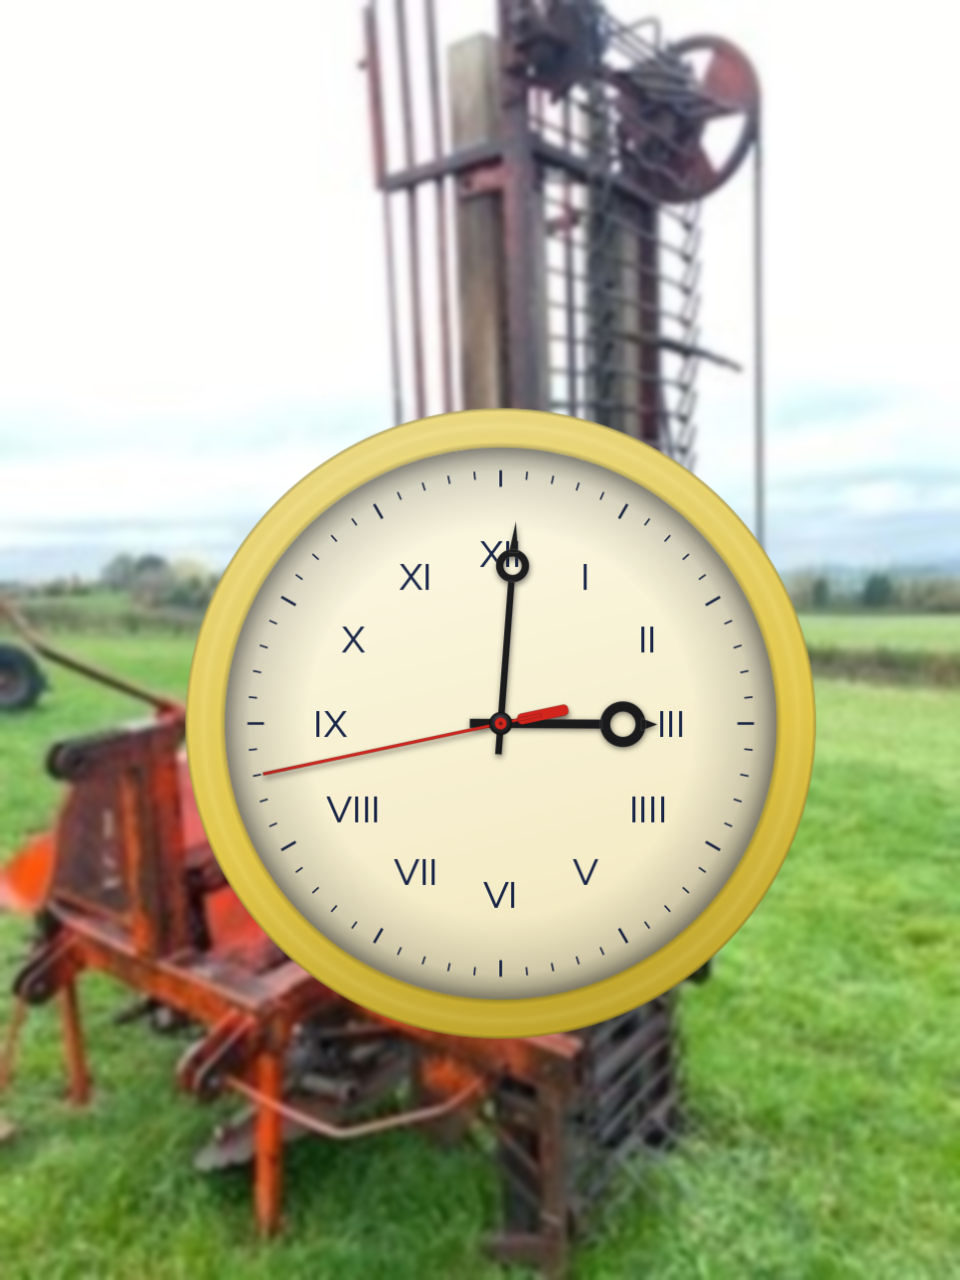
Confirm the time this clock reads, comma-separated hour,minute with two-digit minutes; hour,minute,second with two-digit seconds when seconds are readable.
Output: 3,00,43
